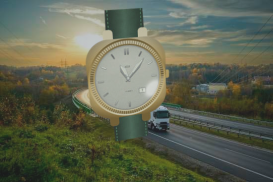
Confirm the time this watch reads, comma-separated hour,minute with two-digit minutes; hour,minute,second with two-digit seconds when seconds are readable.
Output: 11,07
